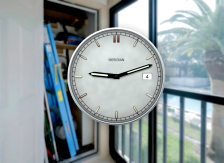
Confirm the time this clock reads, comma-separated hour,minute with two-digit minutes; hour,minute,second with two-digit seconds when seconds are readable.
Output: 9,12
